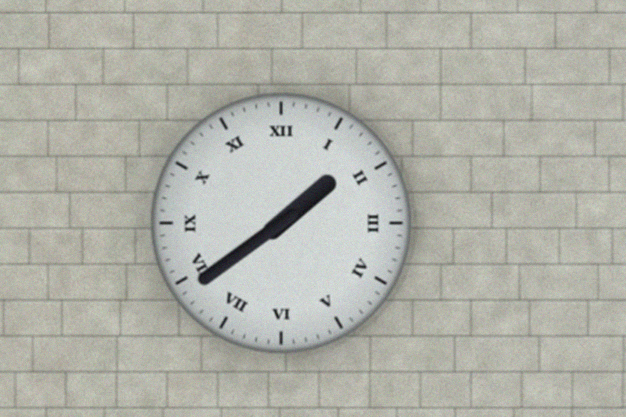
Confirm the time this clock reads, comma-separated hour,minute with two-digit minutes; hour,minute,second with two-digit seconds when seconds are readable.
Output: 1,39
